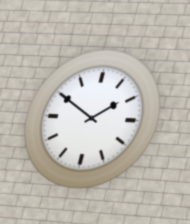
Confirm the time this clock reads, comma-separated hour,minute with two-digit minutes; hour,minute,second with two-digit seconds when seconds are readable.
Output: 1,50
